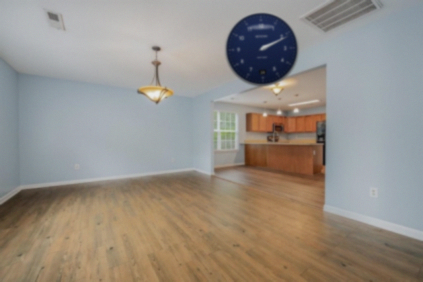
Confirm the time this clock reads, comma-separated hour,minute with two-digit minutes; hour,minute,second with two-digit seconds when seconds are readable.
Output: 2,11
